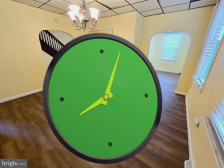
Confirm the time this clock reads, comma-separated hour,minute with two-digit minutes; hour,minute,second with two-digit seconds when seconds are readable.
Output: 8,04
